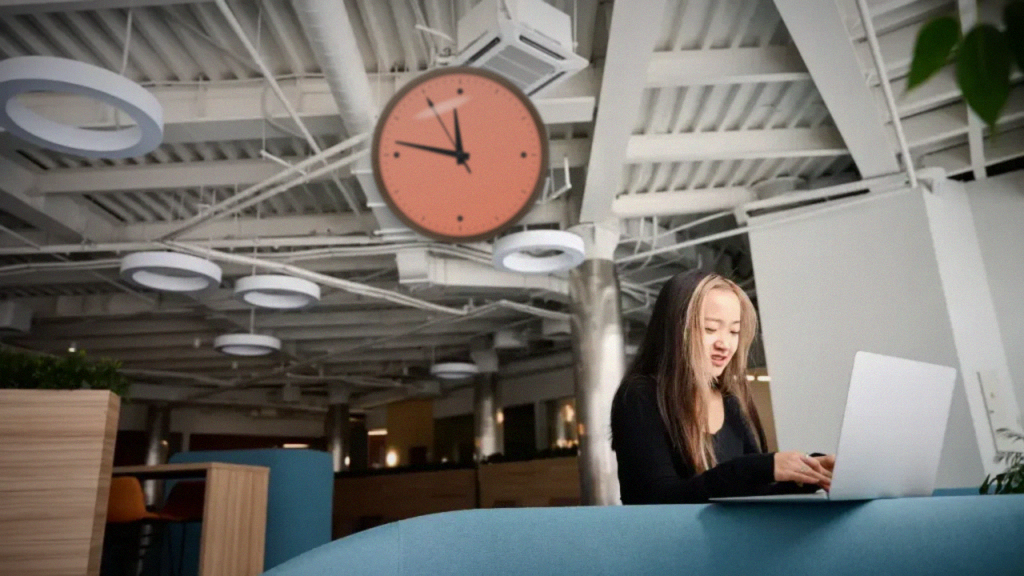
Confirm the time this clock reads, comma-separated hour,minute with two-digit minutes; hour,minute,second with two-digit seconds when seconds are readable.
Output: 11,46,55
